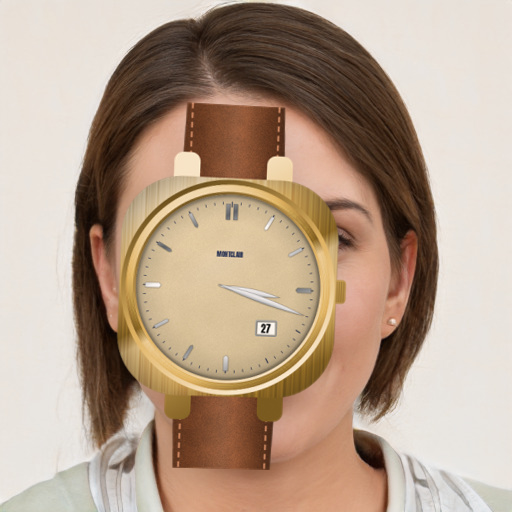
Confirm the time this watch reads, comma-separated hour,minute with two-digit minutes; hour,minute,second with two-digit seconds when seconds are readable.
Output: 3,18
